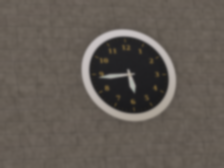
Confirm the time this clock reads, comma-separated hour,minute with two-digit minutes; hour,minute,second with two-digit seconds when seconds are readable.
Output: 5,44
